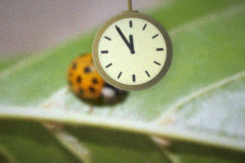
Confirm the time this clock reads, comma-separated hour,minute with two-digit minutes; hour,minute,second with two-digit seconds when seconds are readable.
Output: 11,55
